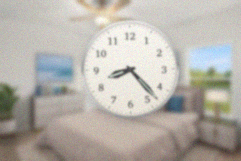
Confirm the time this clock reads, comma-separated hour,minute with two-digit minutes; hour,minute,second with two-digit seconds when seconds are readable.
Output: 8,23
